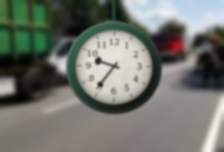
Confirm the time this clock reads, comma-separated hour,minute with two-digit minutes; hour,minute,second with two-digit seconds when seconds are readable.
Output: 9,36
